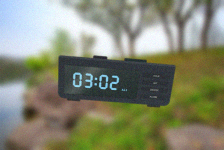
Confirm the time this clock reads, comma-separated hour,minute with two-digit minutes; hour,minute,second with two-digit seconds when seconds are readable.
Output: 3,02
